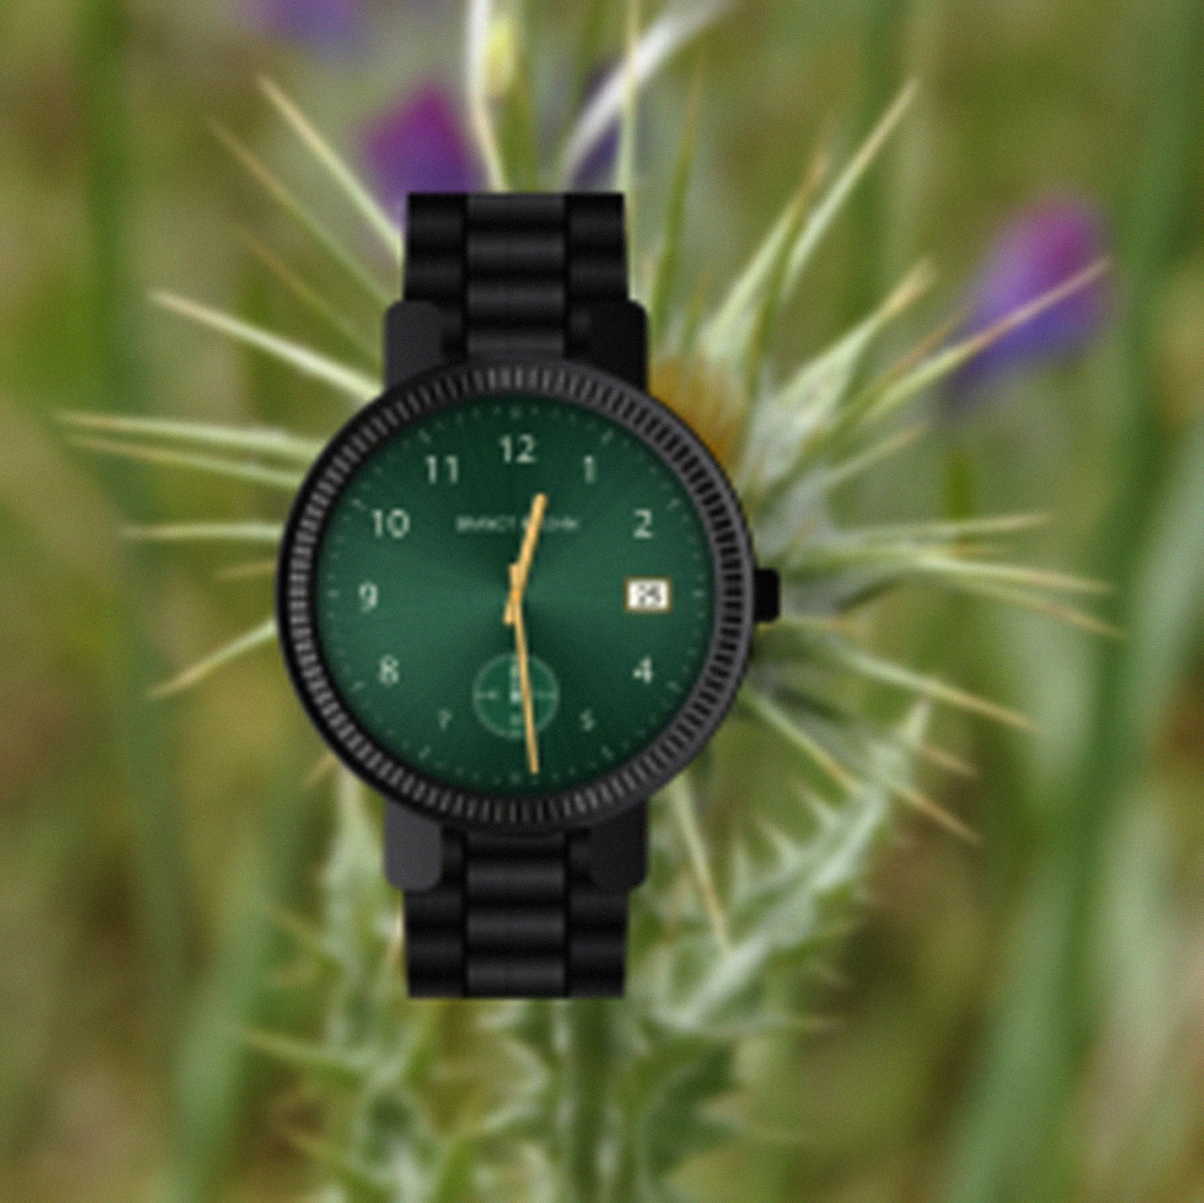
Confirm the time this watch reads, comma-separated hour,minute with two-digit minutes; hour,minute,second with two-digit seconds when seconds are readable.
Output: 12,29
